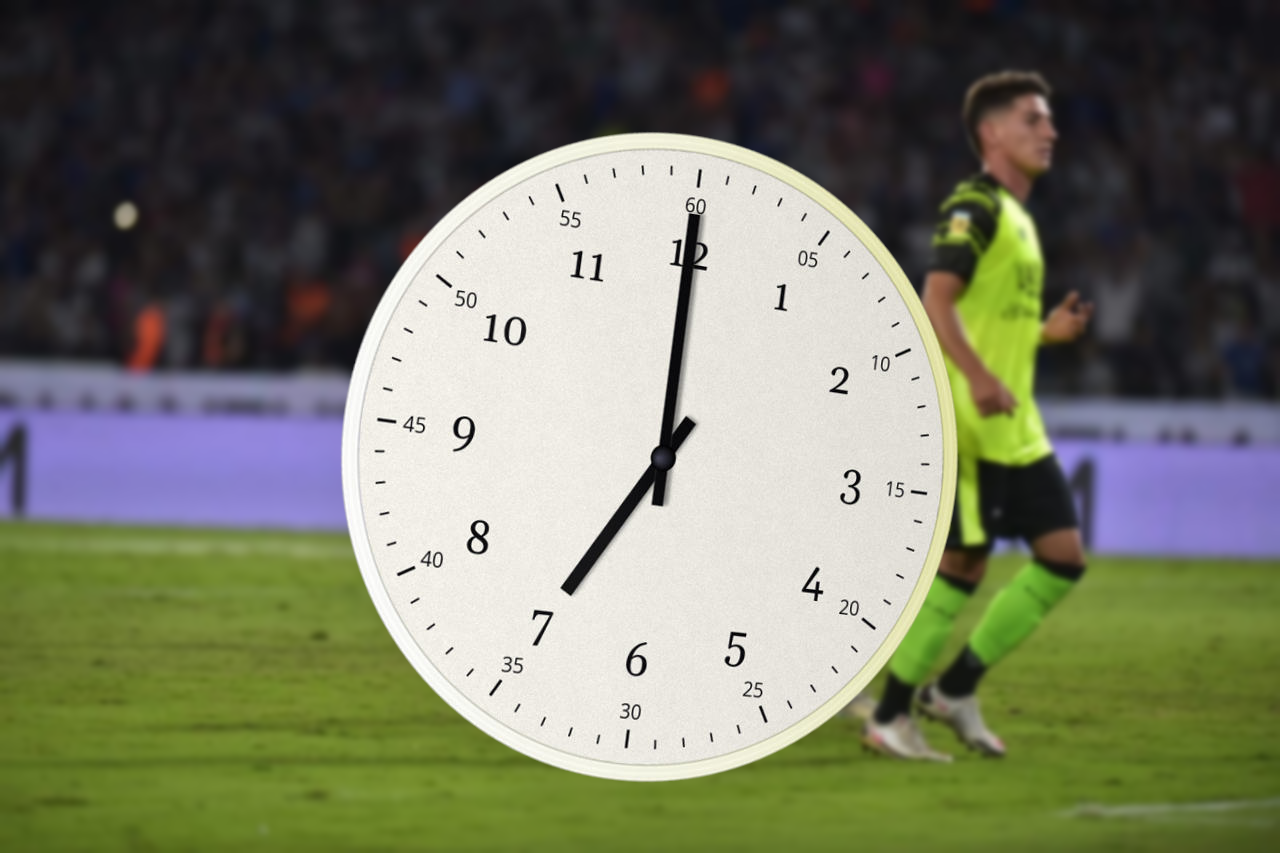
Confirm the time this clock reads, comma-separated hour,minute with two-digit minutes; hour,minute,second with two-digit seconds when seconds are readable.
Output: 7,00
